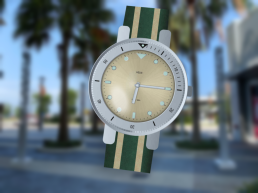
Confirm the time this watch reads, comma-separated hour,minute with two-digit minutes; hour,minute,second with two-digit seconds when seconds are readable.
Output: 6,15
